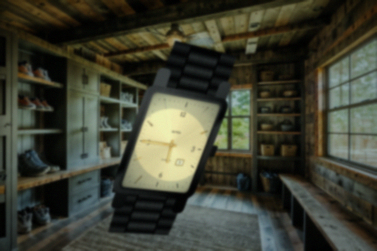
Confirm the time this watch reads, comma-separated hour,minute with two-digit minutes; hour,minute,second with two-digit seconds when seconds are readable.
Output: 5,45
